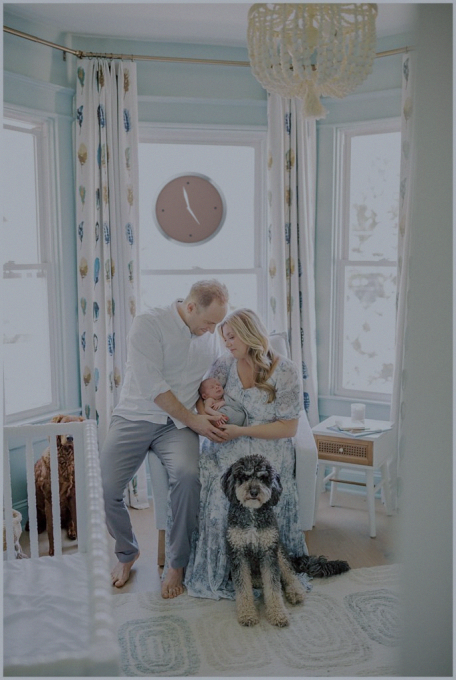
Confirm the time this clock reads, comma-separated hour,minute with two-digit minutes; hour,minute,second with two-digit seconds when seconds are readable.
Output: 4,58
